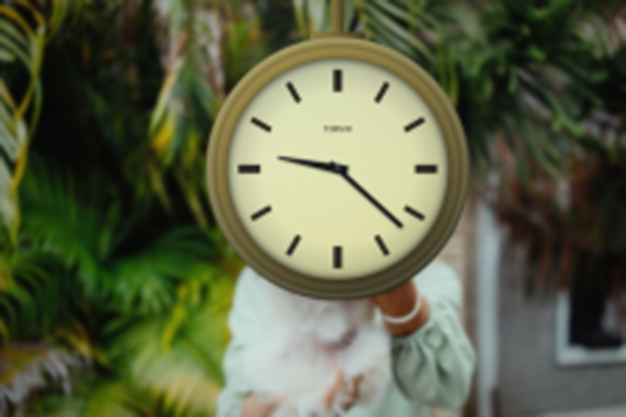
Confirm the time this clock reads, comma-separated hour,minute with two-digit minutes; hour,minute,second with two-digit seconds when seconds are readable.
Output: 9,22
